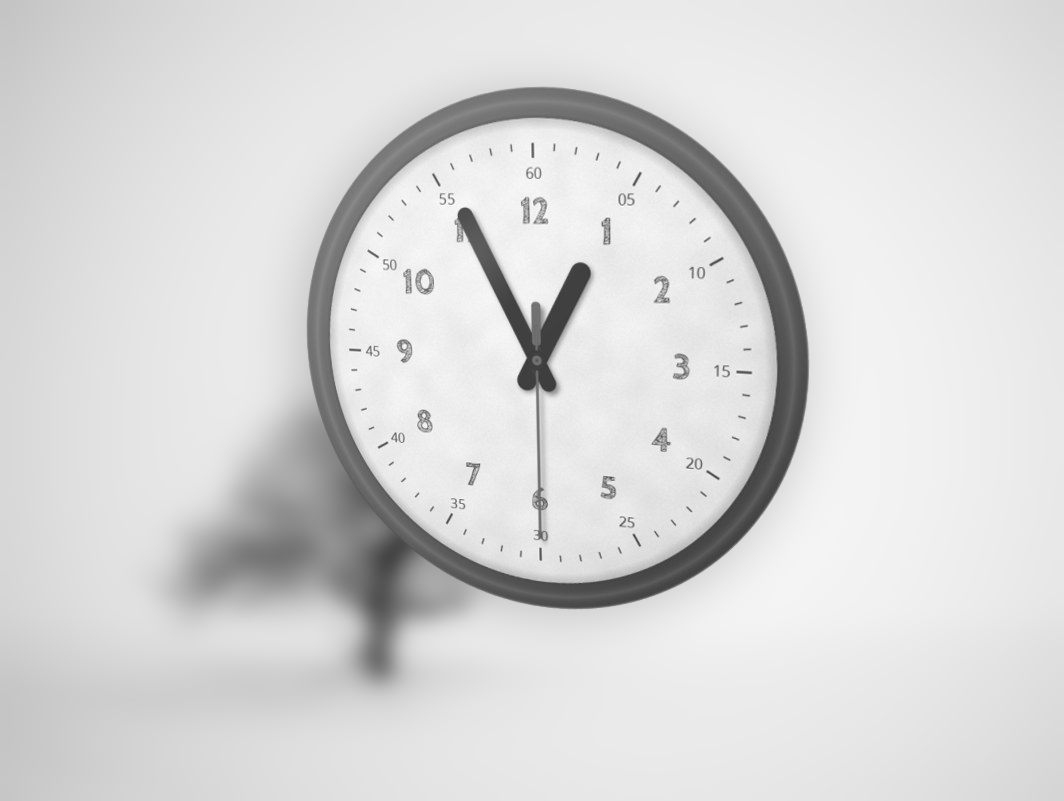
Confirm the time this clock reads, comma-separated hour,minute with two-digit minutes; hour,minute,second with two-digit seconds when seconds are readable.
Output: 12,55,30
